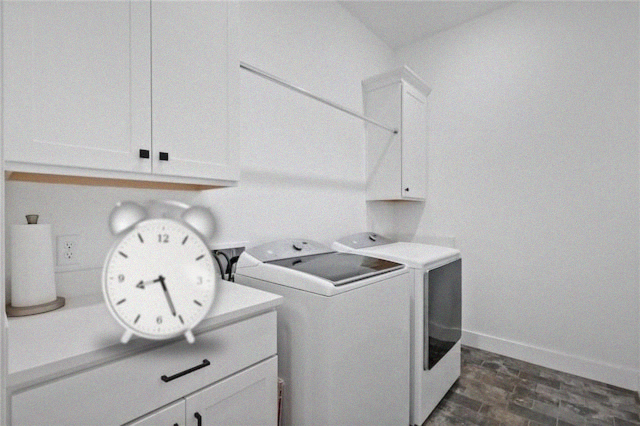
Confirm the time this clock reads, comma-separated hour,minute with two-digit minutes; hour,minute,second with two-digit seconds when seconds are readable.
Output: 8,26
